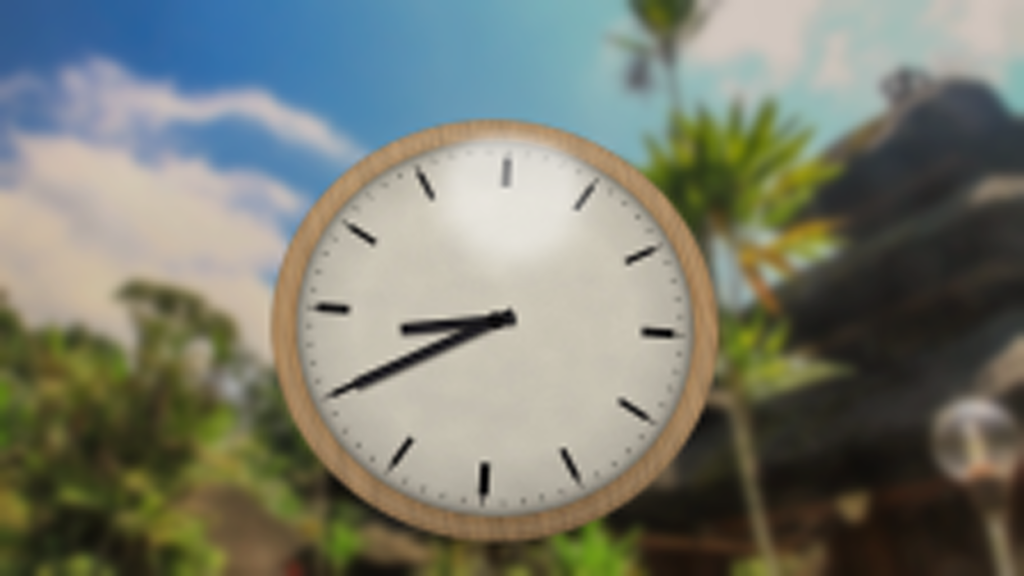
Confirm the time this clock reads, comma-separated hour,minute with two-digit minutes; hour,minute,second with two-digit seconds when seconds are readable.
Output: 8,40
